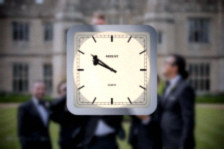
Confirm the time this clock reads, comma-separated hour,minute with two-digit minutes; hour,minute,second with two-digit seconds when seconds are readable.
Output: 9,51
